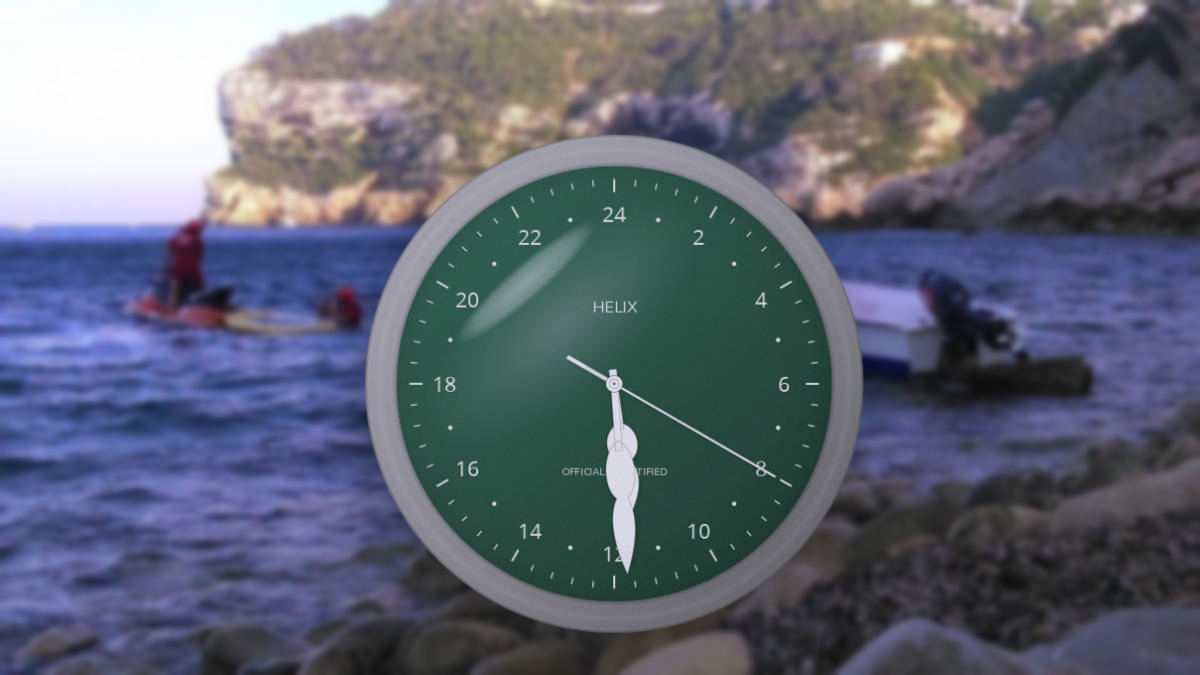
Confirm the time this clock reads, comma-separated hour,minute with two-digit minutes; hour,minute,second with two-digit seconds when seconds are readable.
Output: 11,29,20
